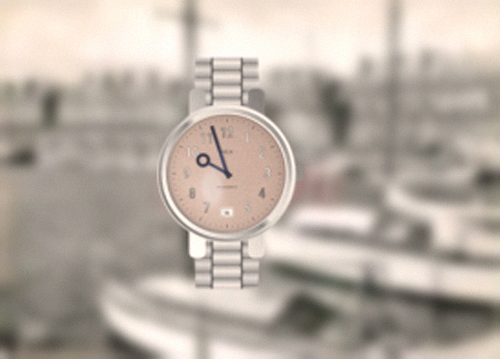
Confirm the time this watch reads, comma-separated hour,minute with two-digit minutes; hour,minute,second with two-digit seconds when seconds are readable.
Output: 9,57
